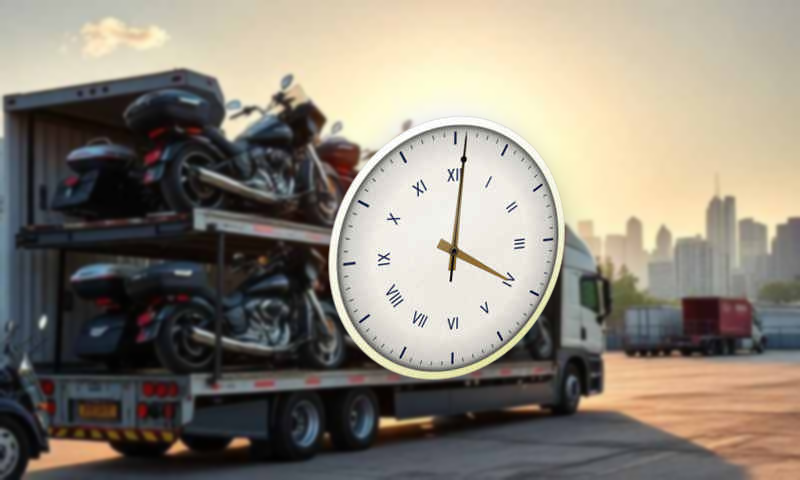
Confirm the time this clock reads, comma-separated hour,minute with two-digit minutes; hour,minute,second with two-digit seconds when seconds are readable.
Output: 4,01,01
